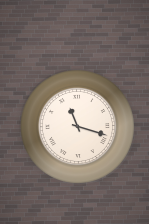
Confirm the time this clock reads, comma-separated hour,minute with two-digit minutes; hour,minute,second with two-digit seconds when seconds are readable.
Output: 11,18
